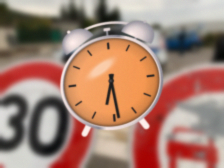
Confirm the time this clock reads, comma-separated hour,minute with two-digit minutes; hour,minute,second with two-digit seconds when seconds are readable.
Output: 6,29
